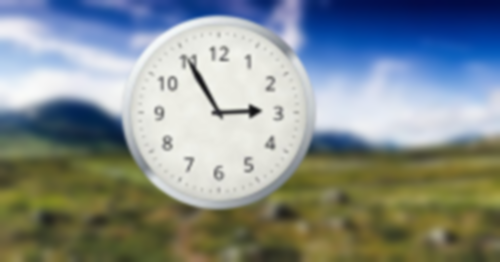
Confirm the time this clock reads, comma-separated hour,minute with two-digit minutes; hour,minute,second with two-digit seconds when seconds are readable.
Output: 2,55
